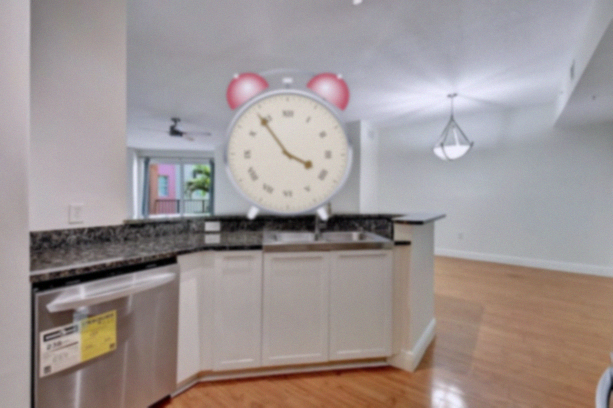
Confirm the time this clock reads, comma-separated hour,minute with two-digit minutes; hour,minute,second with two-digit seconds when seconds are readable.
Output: 3,54
